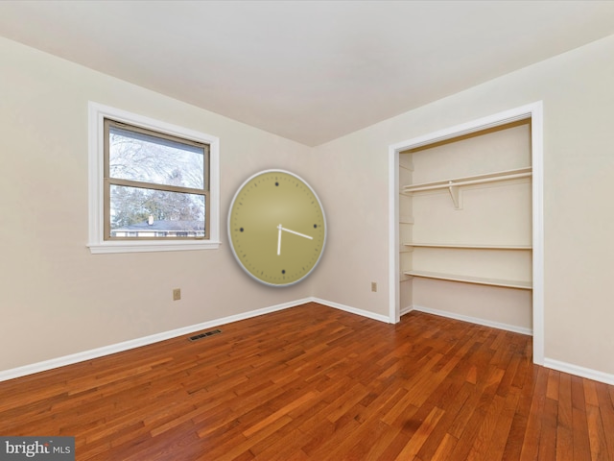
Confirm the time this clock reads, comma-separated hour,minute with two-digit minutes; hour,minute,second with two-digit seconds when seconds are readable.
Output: 6,18
